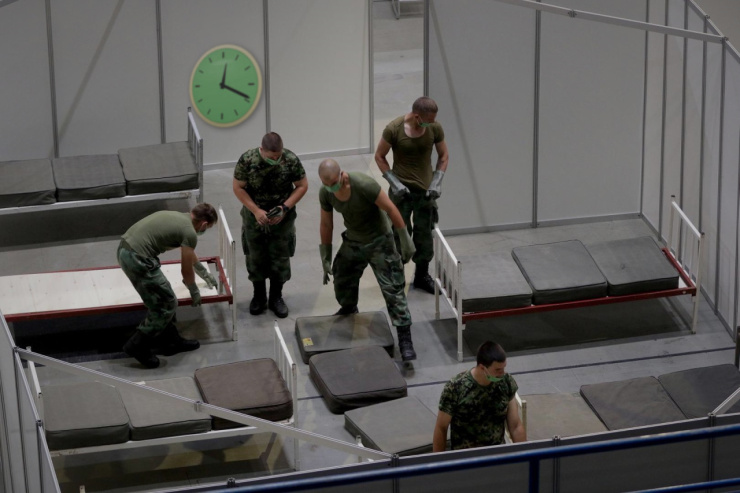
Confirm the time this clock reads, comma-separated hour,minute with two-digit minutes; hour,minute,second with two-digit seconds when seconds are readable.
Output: 12,19
